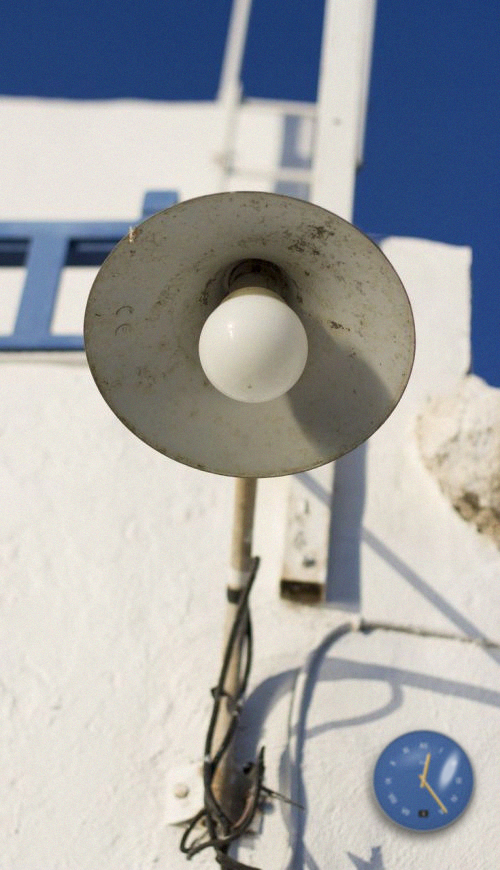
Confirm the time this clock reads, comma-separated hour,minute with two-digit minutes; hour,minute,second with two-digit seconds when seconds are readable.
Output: 12,24
